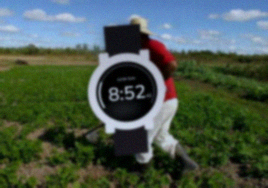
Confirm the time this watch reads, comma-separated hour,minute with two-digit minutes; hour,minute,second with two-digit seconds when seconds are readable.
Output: 8,52
